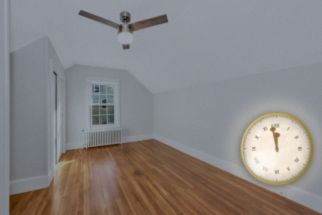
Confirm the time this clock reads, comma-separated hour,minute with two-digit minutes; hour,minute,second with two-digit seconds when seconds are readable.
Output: 11,58
